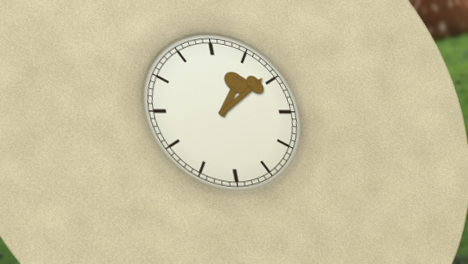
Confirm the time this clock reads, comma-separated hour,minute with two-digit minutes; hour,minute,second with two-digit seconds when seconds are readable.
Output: 1,09
